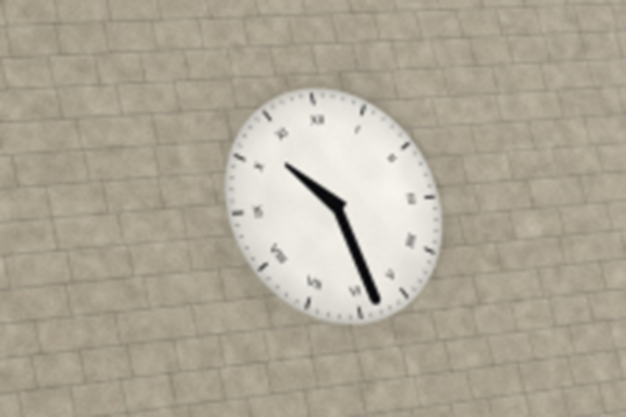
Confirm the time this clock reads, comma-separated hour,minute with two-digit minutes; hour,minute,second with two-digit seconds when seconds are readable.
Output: 10,28
